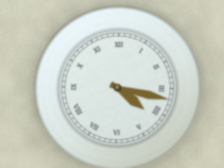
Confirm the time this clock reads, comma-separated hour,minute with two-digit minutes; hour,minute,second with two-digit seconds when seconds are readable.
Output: 4,17
